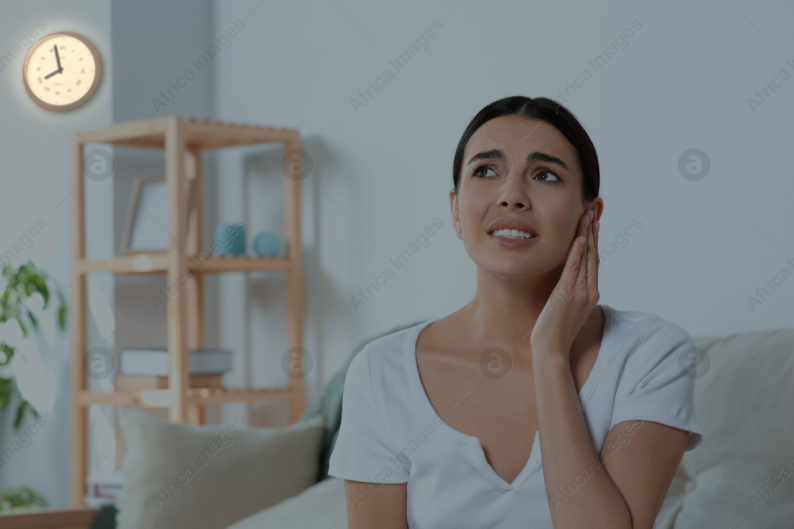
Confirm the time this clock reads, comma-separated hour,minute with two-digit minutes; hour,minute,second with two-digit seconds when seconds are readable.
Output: 7,57
